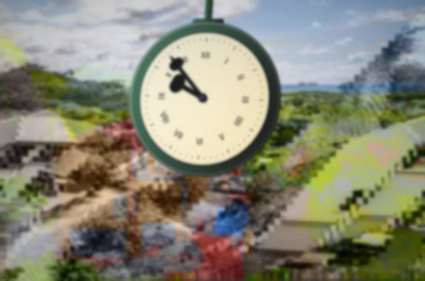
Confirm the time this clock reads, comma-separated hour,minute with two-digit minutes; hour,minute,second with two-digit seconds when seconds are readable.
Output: 9,53
